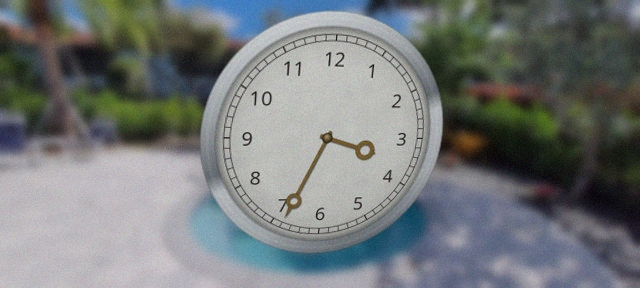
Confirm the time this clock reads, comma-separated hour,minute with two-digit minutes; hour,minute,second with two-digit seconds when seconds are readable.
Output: 3,34
